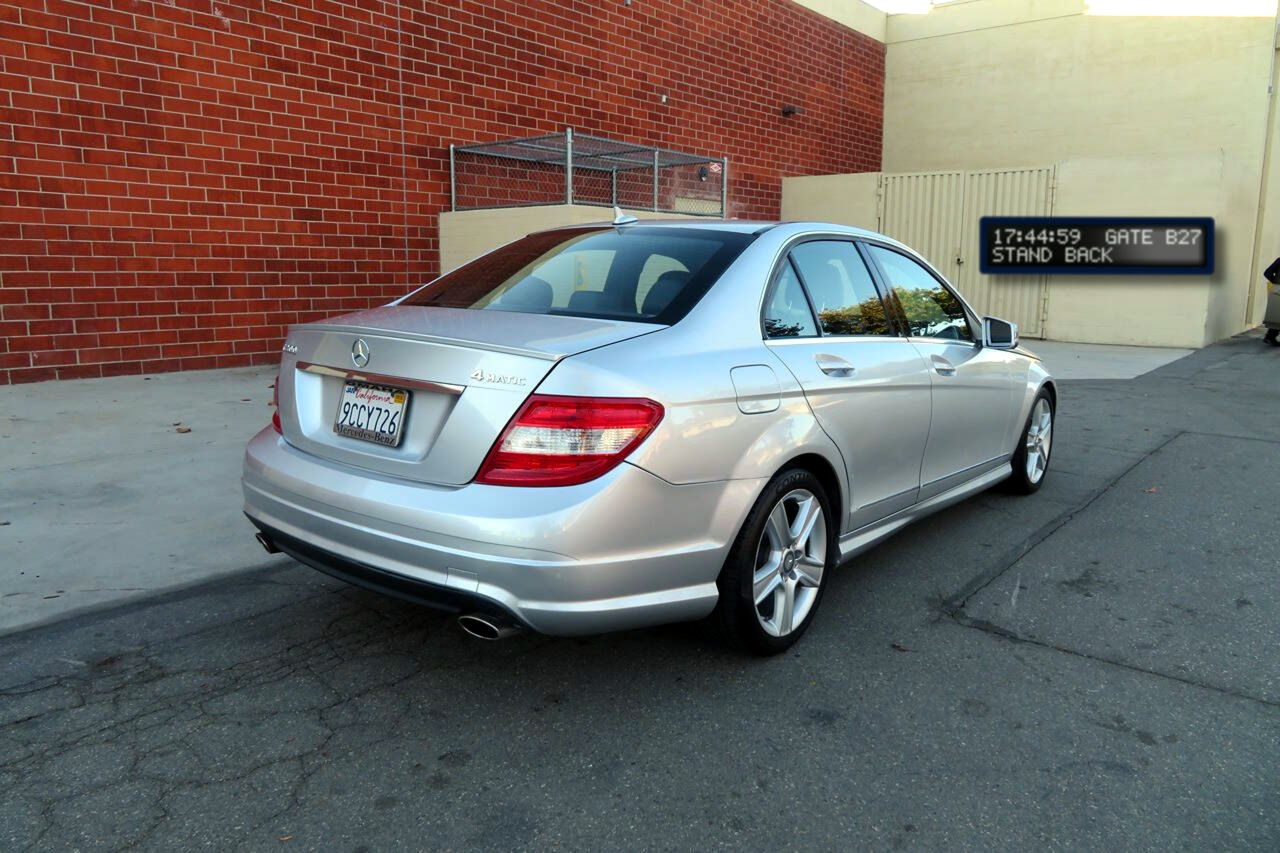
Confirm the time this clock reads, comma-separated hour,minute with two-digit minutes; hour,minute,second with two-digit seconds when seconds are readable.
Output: 17,44,59
